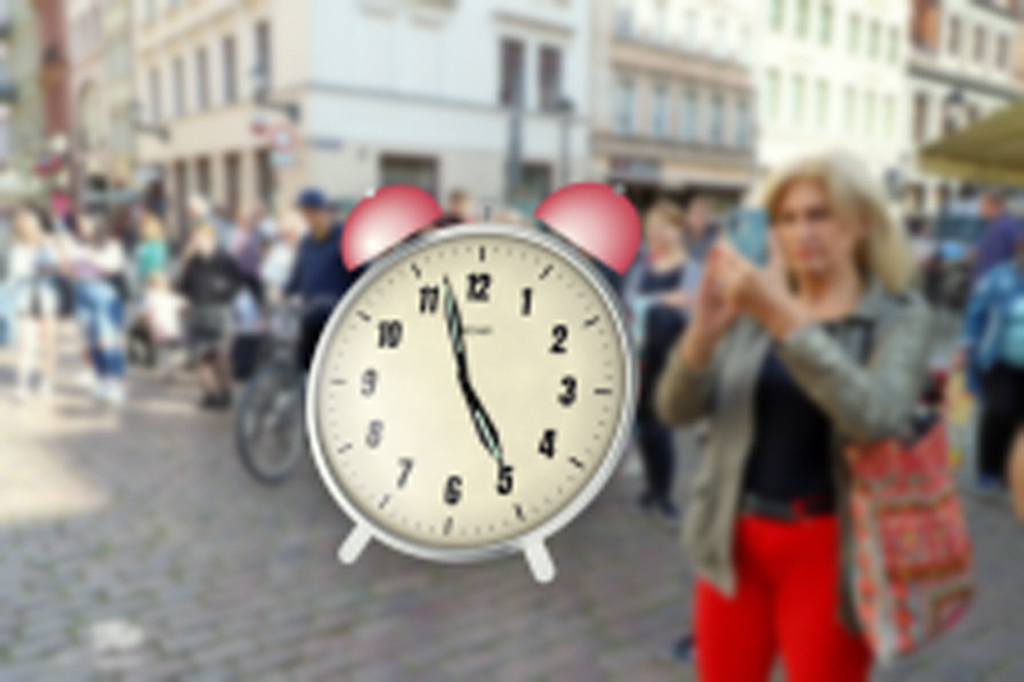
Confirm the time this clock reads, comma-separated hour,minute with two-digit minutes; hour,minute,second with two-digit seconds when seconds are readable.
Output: 4,57
